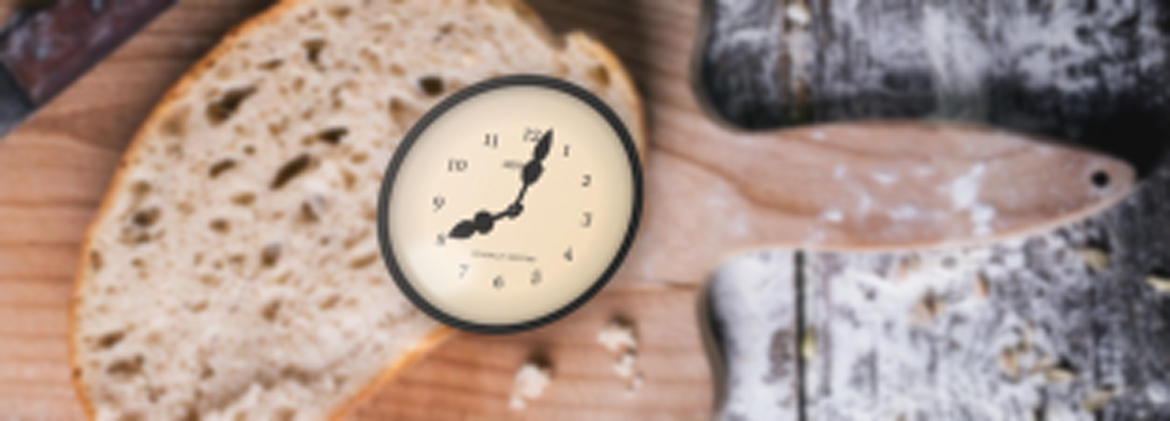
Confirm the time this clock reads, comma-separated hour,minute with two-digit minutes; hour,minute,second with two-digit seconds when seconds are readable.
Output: 8,02
